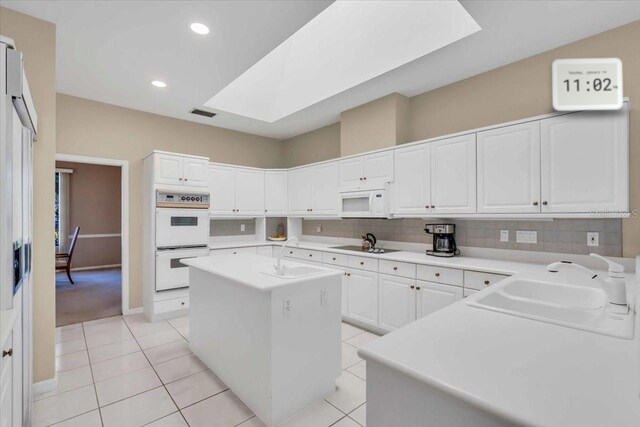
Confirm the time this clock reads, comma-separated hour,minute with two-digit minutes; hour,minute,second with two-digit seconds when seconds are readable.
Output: 11,02
